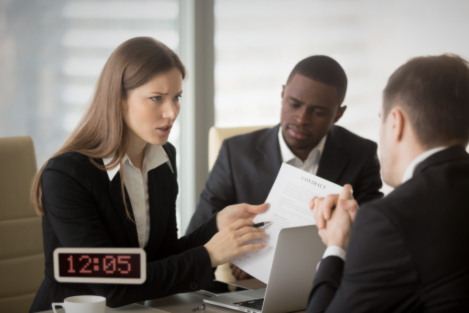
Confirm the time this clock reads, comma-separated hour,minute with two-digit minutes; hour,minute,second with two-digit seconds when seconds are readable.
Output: 12,05
